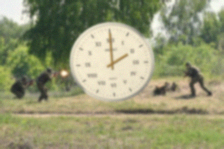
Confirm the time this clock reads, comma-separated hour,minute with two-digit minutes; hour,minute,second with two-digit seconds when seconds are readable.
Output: 2,00
